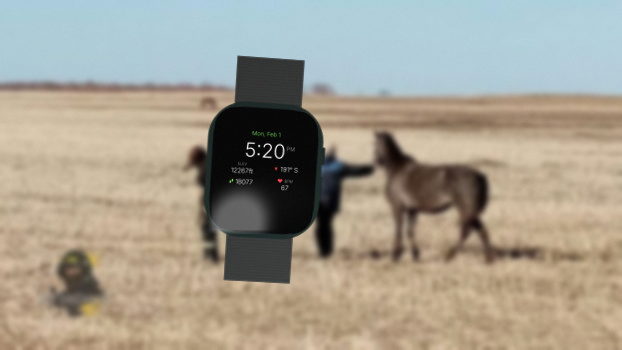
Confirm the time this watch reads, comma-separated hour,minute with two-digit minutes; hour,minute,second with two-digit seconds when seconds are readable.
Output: 5,20
